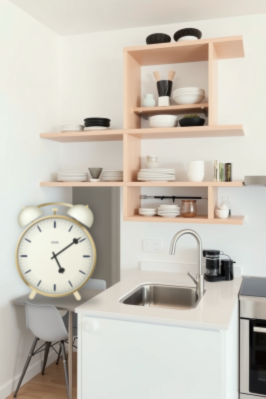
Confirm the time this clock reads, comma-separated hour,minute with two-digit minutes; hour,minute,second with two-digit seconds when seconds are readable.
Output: 5,09
